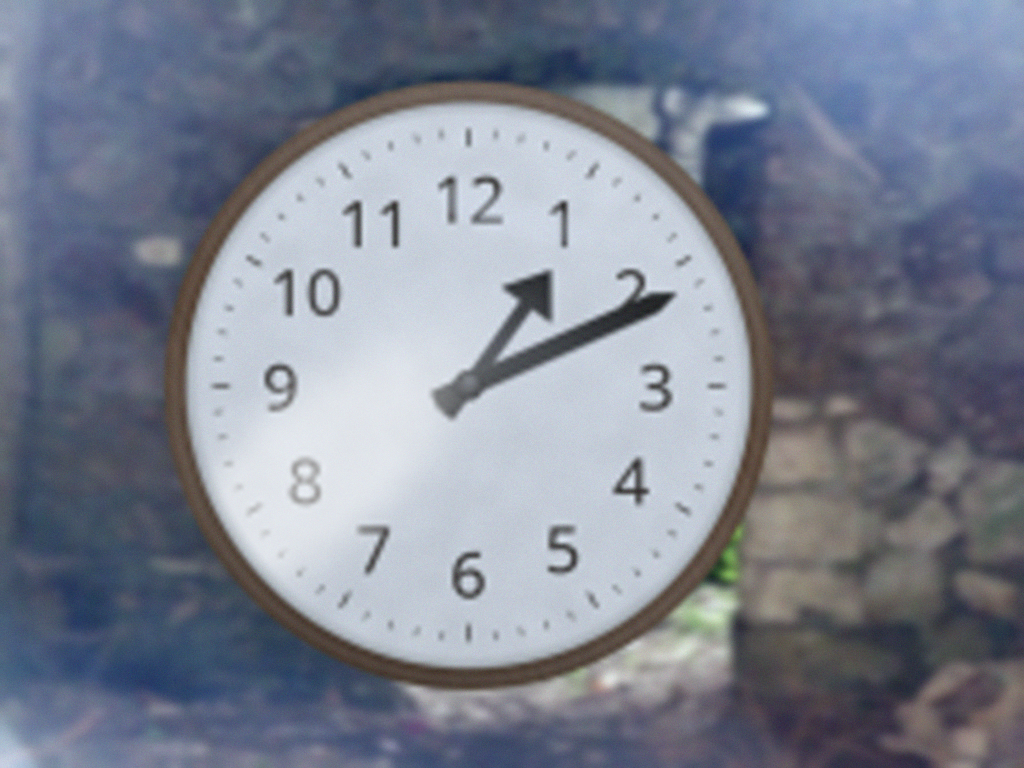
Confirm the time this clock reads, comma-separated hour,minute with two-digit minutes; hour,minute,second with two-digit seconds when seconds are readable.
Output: 1,11
